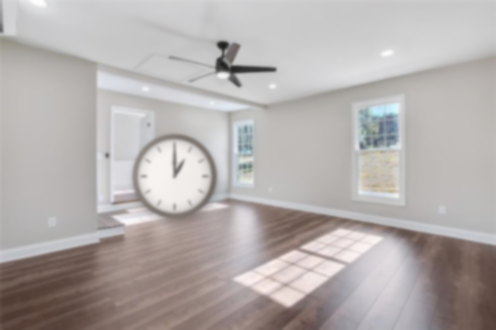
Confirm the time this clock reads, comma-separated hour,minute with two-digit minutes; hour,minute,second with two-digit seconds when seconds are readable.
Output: 1,00
